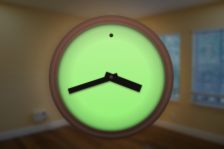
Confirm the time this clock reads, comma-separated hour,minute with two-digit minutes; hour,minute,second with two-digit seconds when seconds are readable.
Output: 3,42
